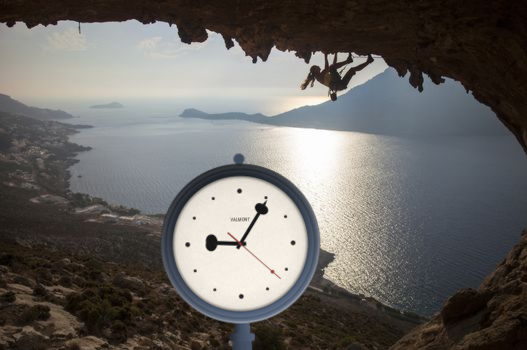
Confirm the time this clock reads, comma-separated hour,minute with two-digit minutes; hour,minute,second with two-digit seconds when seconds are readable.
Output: 9,05,22
